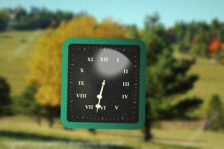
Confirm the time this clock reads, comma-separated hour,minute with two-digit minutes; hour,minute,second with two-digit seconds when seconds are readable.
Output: 6,32
